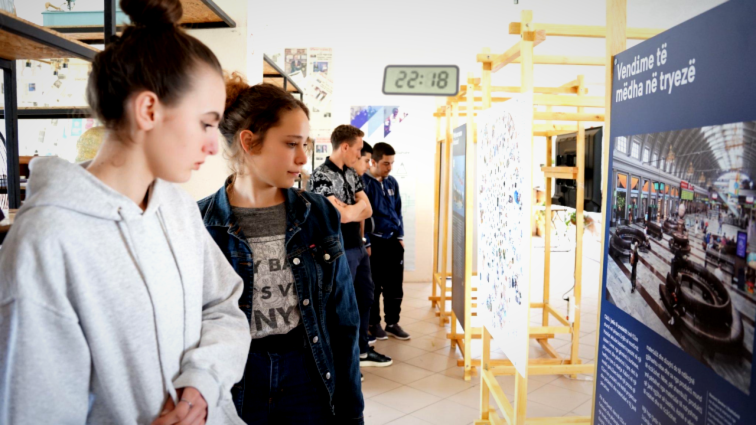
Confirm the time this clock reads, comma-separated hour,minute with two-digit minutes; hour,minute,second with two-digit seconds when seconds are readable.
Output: 22,18
